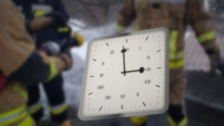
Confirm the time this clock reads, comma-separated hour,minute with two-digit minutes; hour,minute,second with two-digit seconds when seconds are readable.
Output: 2,59
